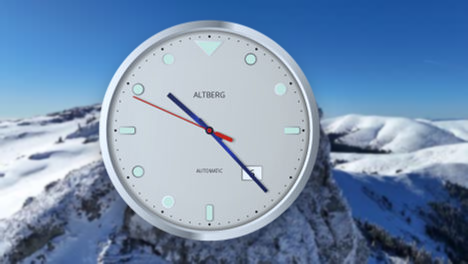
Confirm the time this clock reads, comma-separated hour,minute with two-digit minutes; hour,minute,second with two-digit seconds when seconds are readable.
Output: 10,22,49
